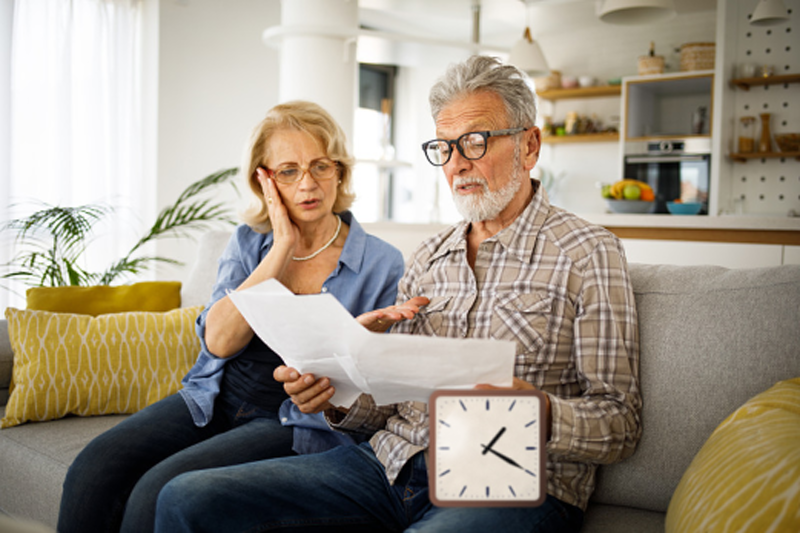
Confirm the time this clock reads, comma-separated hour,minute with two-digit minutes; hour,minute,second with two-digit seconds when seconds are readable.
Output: 1,20
